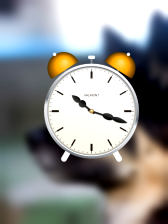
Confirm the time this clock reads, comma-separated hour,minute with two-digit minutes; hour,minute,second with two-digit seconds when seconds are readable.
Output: 10,18
